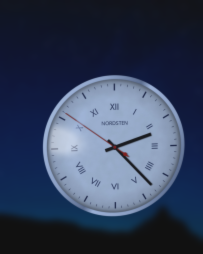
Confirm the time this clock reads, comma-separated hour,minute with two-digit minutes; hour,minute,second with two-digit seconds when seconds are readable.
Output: 2,22,51
